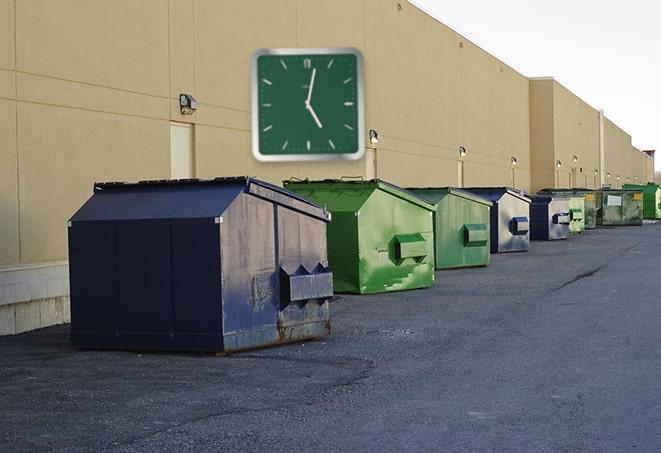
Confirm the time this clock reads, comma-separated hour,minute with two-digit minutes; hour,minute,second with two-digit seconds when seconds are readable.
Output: 5,02
